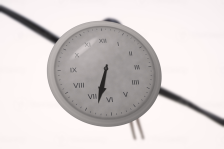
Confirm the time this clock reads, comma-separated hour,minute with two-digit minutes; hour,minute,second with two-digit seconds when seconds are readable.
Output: 6,33
